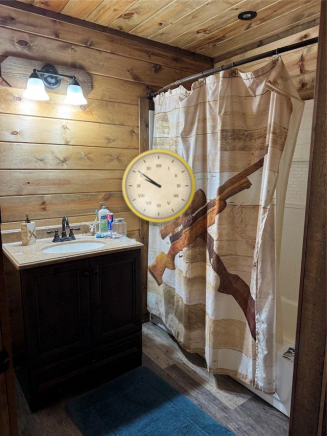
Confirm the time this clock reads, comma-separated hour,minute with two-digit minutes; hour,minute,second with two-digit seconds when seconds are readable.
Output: 9,51
